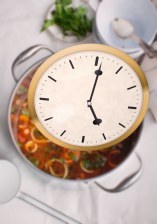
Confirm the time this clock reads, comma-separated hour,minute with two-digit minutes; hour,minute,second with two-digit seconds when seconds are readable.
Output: 5,01
